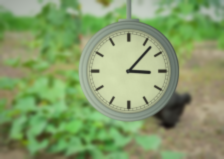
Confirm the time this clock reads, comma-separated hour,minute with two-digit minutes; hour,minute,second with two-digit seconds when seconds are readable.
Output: 3,07
